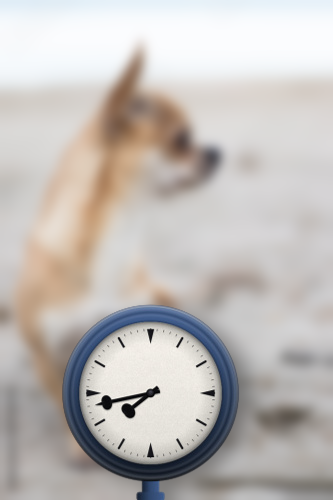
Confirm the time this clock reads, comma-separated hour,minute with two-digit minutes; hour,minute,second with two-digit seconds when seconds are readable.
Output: 7,43
